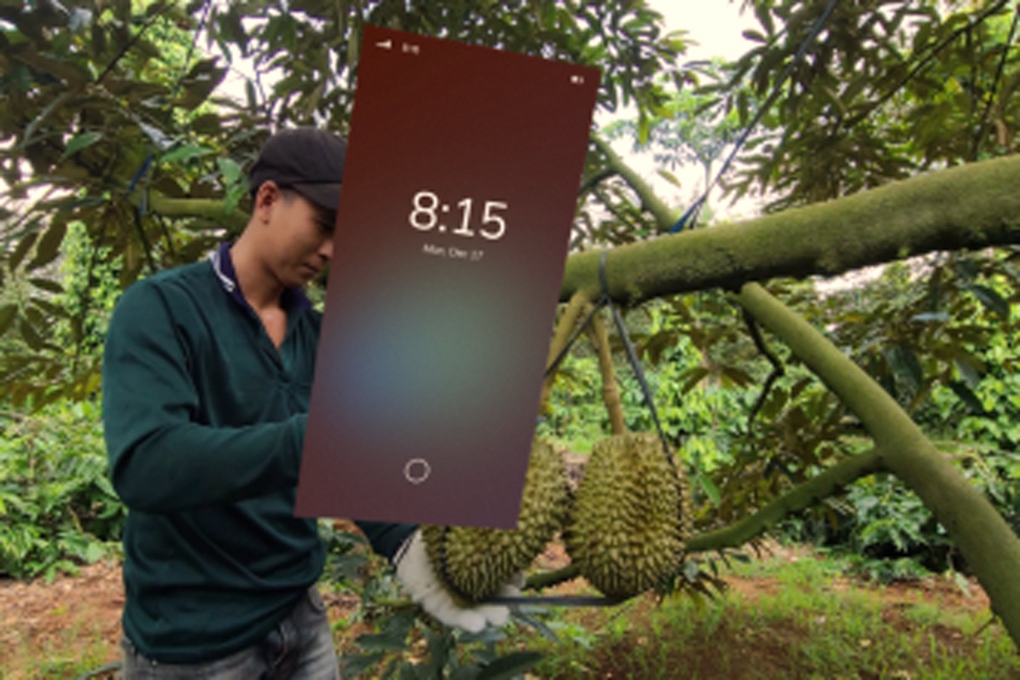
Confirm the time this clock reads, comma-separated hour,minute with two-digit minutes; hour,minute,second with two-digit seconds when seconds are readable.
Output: 8,15
